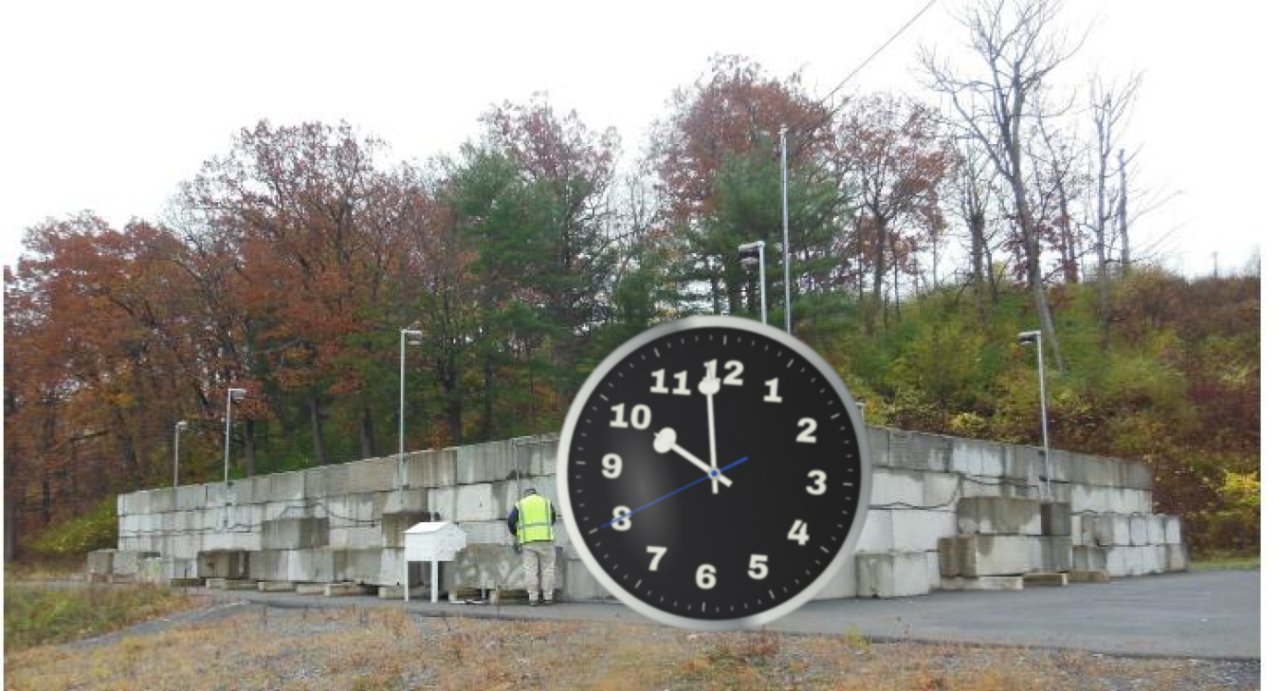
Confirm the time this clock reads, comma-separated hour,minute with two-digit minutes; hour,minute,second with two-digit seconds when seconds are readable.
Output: 9,58,40
